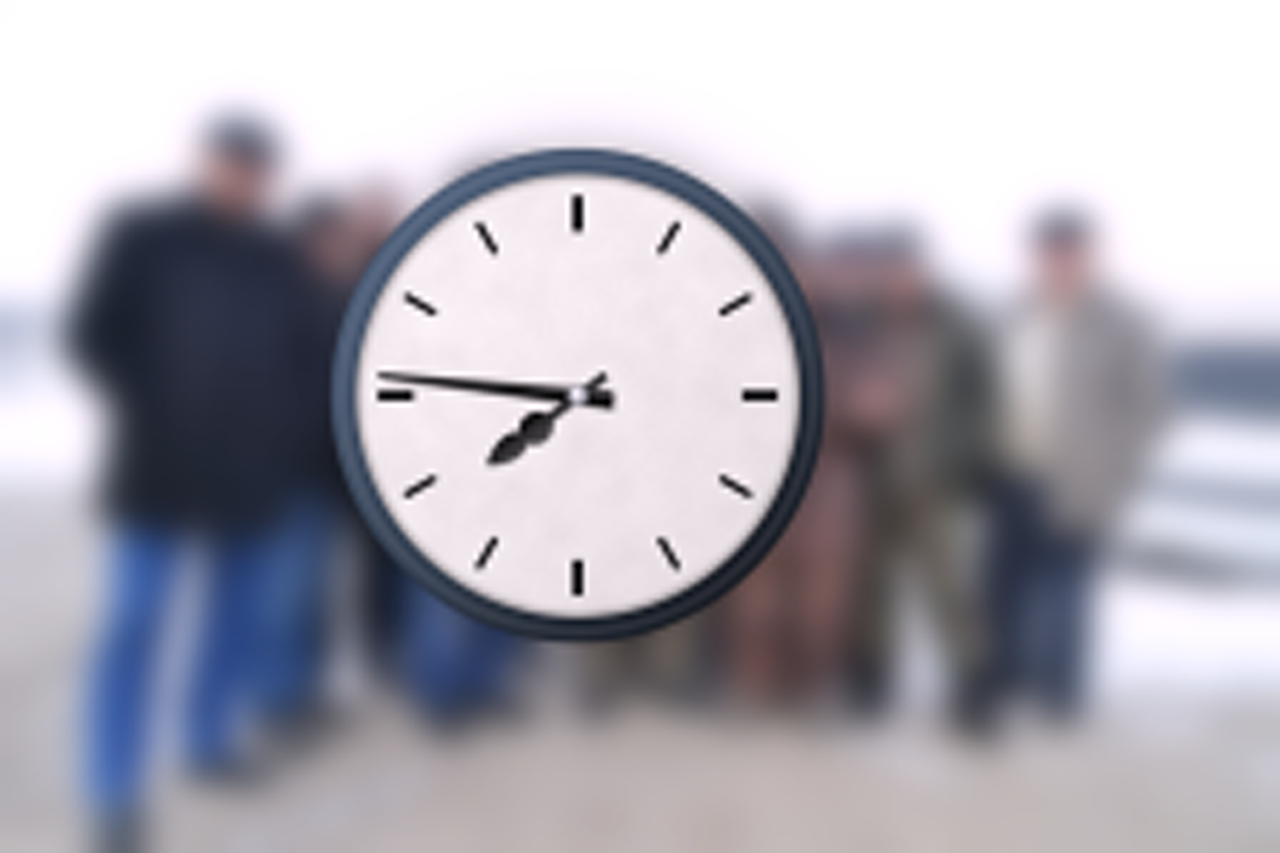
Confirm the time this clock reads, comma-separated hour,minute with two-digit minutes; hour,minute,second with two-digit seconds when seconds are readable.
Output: 7,46
